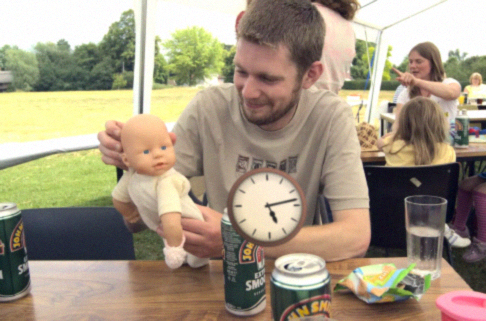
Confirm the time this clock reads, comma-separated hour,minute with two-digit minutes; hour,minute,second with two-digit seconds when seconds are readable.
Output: 5,13
